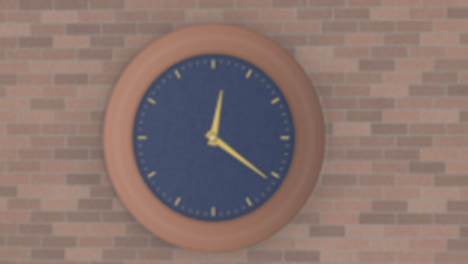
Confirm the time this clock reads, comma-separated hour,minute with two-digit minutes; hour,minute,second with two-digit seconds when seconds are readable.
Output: 12,21
